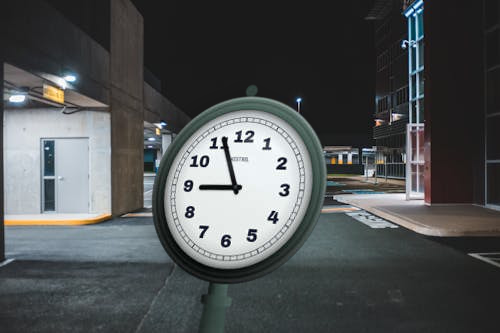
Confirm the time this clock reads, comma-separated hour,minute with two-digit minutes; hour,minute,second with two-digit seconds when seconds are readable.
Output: 8,56
